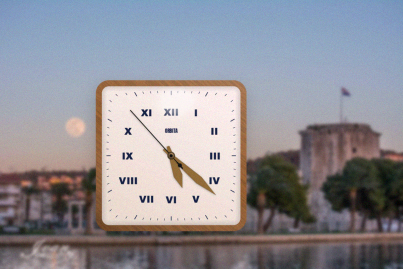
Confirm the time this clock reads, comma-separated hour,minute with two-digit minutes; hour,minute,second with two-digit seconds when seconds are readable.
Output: 5,21,53
